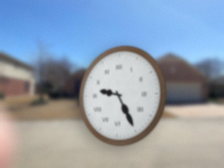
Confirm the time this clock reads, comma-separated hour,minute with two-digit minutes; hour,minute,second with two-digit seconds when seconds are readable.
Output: 9,25
